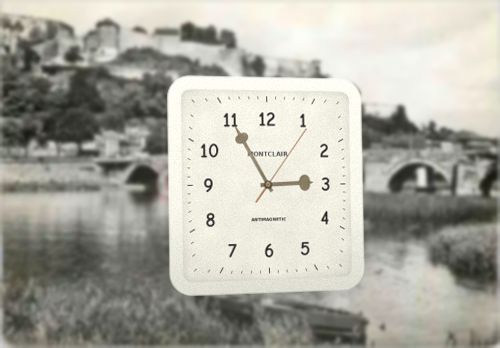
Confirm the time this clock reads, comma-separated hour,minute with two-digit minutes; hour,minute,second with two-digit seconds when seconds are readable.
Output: 2,55,06
